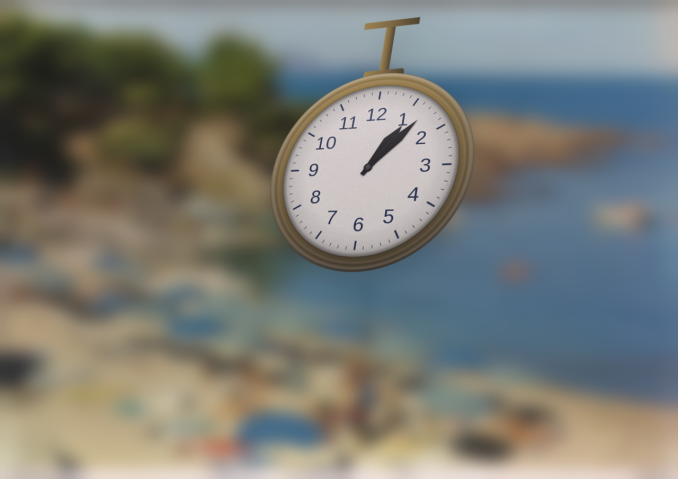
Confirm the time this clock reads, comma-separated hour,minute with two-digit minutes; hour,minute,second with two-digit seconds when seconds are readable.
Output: 1,07
